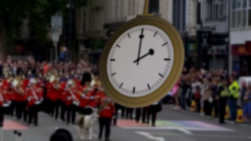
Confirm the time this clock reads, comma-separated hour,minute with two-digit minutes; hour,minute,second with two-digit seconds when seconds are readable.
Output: 2,00
